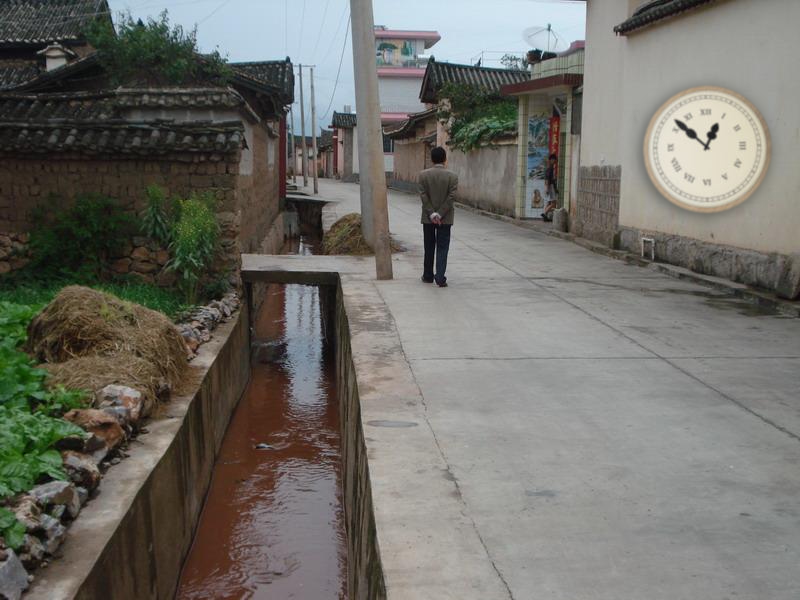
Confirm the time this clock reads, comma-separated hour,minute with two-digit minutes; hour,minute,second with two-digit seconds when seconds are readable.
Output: 12,52
